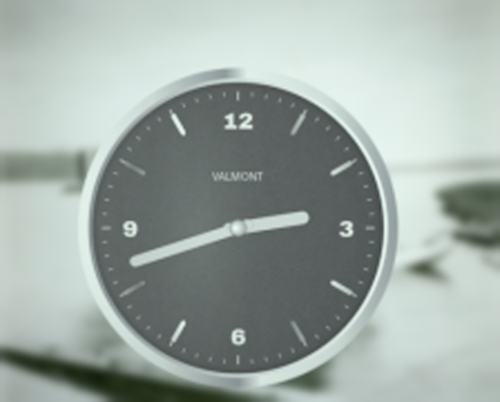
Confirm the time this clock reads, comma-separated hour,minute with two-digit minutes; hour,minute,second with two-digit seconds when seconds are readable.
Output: 2,42
